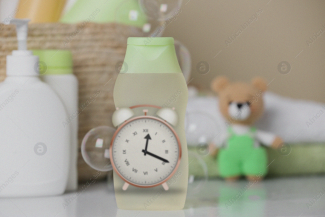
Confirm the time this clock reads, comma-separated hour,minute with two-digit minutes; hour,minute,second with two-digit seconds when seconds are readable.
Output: 12,19
